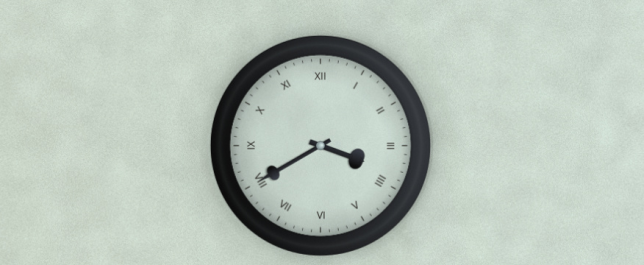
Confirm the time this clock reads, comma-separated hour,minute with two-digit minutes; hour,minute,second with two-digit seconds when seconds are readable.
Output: 3,40
